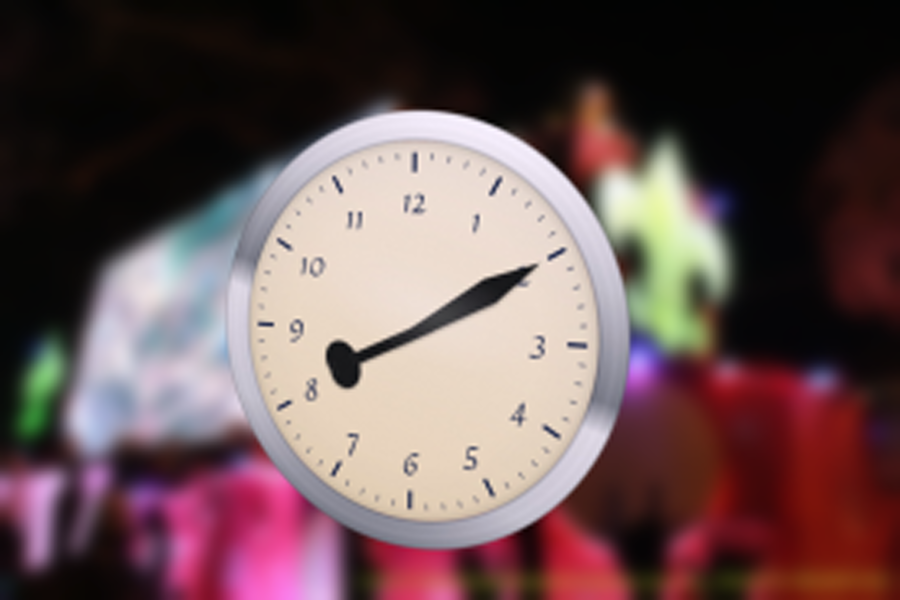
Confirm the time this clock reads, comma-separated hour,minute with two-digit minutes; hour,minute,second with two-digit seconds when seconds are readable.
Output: 8,10
